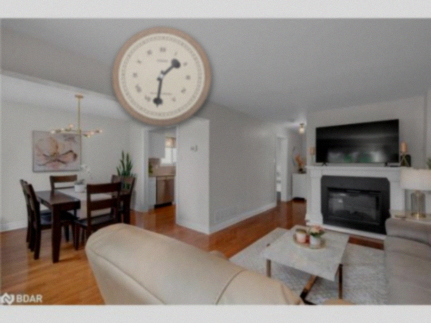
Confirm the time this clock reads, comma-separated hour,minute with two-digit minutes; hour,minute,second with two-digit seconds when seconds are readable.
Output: 1,31
